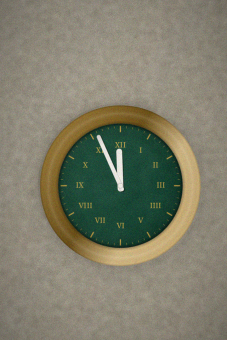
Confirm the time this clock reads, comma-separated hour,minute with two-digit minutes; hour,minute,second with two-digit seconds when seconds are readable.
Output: 11,56
